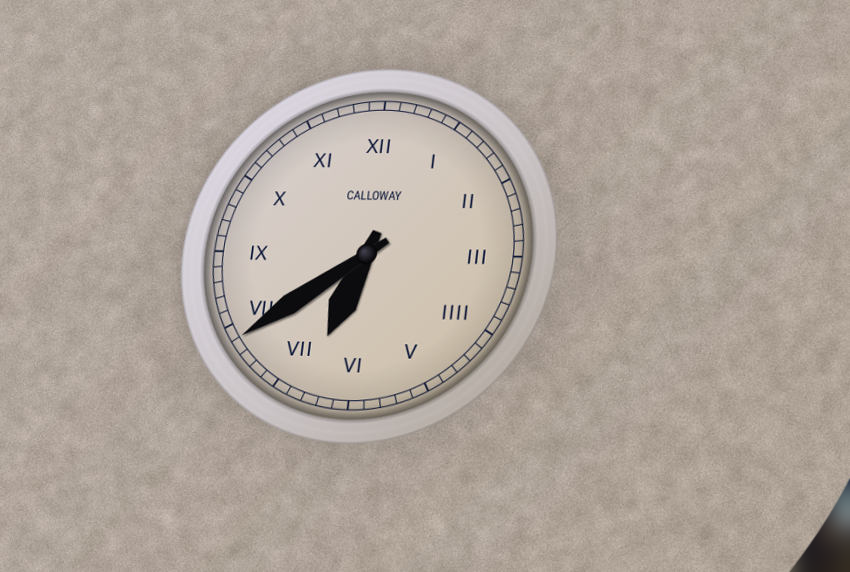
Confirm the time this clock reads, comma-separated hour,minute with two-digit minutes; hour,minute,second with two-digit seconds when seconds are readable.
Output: 6,39
